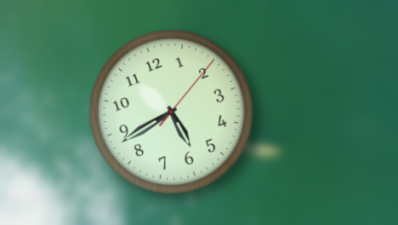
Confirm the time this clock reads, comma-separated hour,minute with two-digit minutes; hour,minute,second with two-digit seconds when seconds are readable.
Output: 5,43,10
